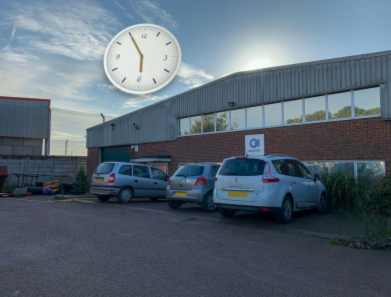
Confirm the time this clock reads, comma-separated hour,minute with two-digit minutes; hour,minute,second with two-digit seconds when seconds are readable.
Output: 5,55
